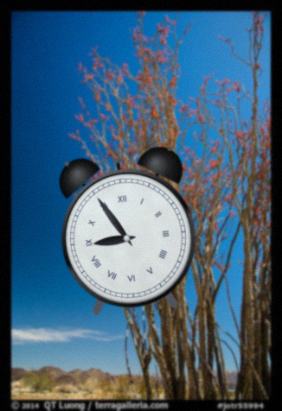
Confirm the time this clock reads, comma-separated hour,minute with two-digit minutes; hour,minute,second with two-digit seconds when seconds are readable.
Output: 8,55
